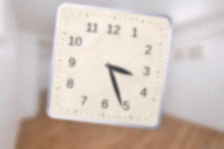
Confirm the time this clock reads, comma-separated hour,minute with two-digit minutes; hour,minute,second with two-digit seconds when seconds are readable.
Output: 3,26
